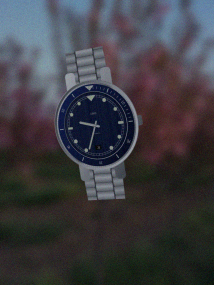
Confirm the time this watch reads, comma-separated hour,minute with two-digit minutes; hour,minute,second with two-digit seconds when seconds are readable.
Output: 9,34
